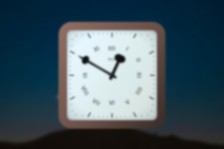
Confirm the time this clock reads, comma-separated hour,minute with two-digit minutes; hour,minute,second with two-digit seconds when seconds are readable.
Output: 12,50
